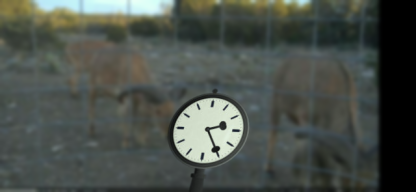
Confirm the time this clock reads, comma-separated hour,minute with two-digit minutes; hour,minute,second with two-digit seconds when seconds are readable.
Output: 2,25
